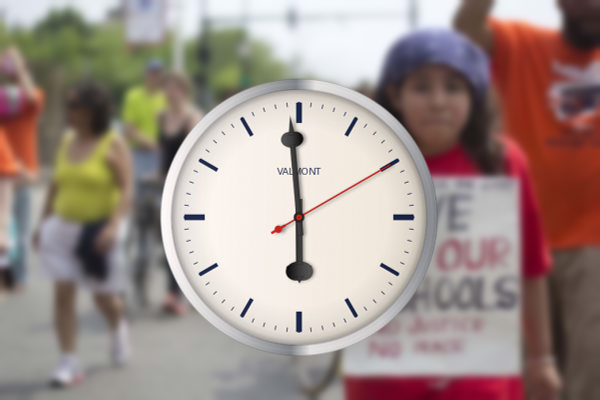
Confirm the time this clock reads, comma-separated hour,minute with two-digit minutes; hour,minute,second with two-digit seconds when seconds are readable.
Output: 5,59,10
